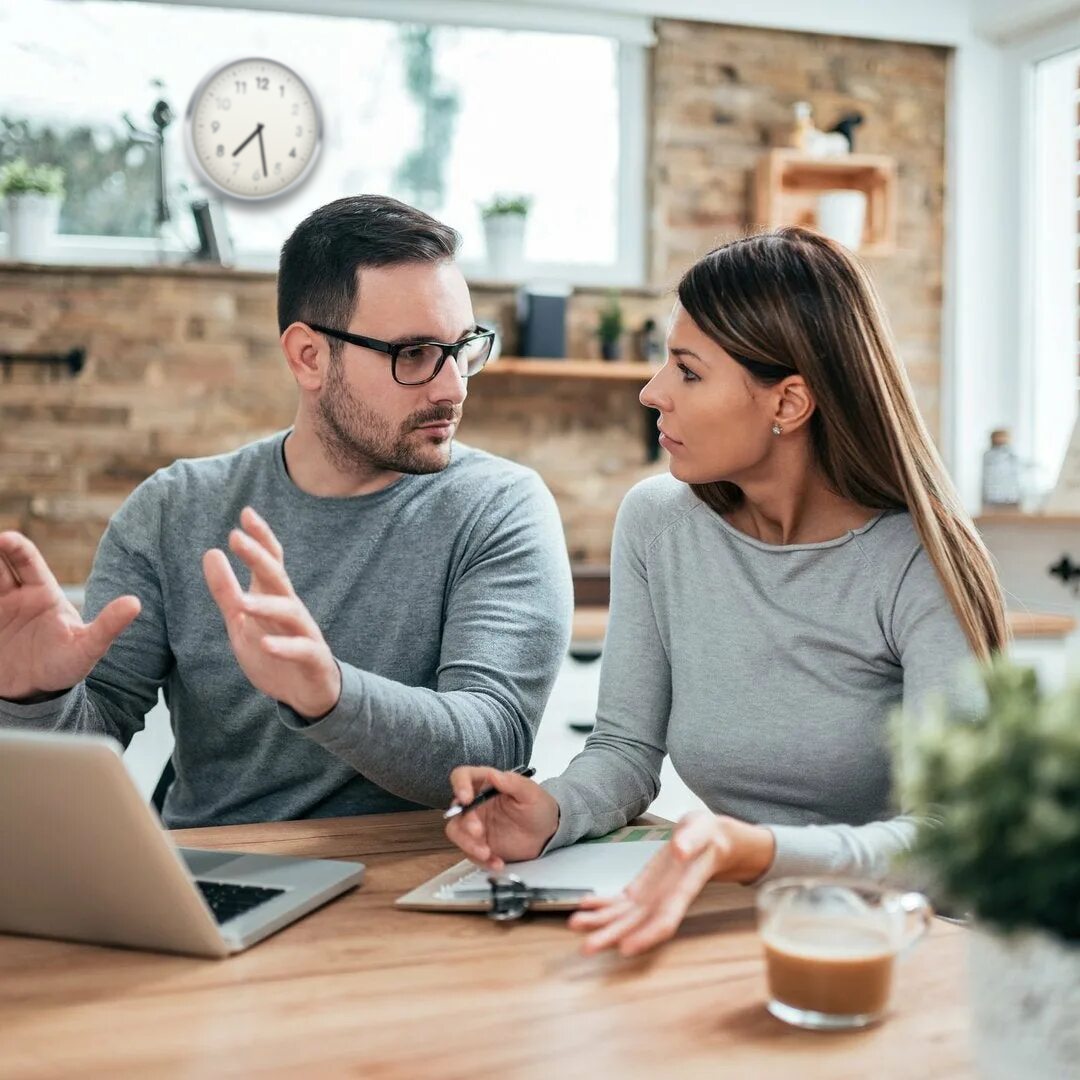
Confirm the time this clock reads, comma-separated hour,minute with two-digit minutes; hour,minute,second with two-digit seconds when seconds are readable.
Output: 7,28
